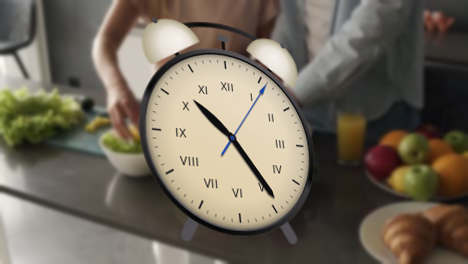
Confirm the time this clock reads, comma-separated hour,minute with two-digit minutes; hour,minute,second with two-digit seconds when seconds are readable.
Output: 10,24,06
